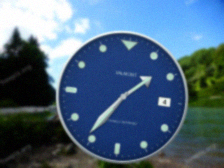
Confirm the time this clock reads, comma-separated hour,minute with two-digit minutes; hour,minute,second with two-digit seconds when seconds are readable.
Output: 1,36
